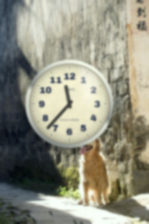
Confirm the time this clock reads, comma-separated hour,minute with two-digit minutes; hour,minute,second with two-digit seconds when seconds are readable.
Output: 11,37
